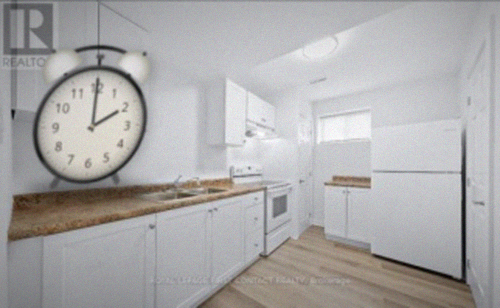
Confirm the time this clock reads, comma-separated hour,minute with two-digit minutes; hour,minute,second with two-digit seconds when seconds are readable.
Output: 2,00
